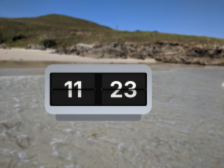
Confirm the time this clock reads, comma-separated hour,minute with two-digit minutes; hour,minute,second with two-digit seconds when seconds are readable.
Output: 11,23
